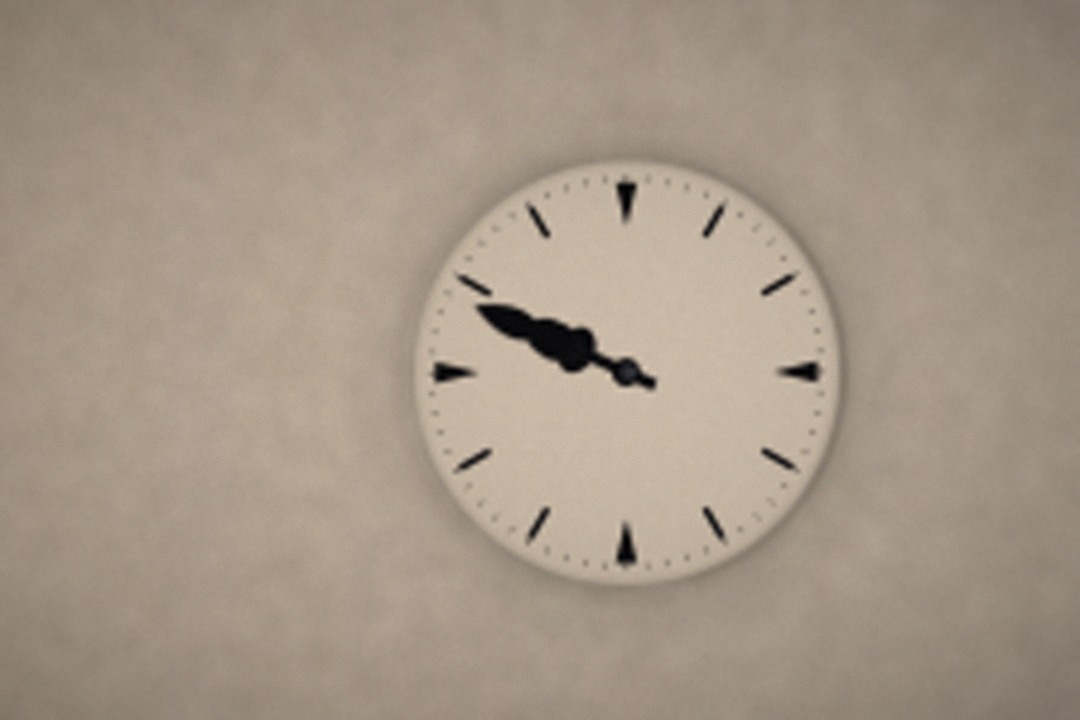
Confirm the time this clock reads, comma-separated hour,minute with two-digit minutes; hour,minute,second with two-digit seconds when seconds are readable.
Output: 9,49
